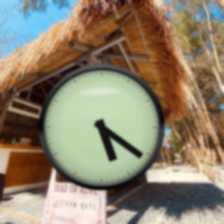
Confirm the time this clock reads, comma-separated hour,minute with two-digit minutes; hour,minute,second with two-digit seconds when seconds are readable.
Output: 5,21
